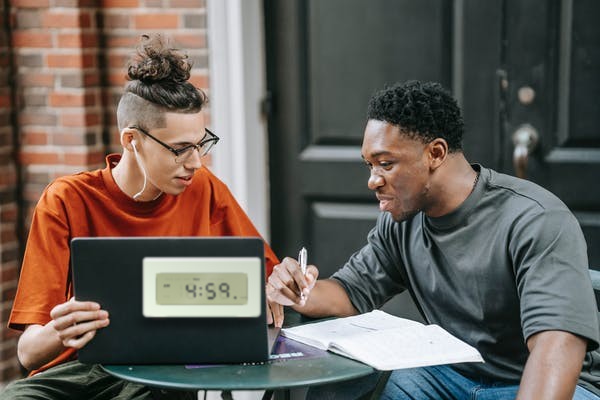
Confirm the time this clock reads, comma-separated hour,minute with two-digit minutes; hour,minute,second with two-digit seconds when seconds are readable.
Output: 4,59
